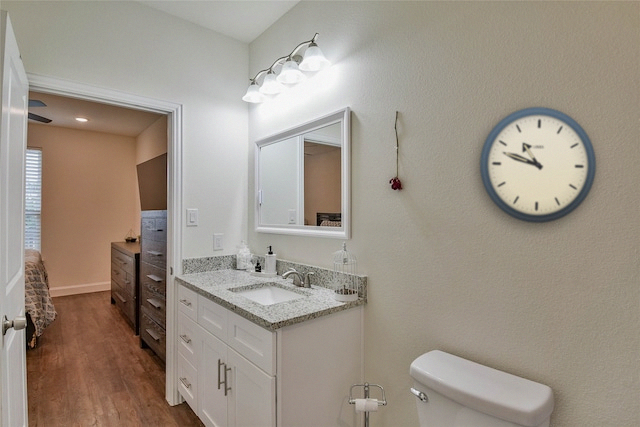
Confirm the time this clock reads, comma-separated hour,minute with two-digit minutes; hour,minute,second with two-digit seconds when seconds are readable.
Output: 10,48
